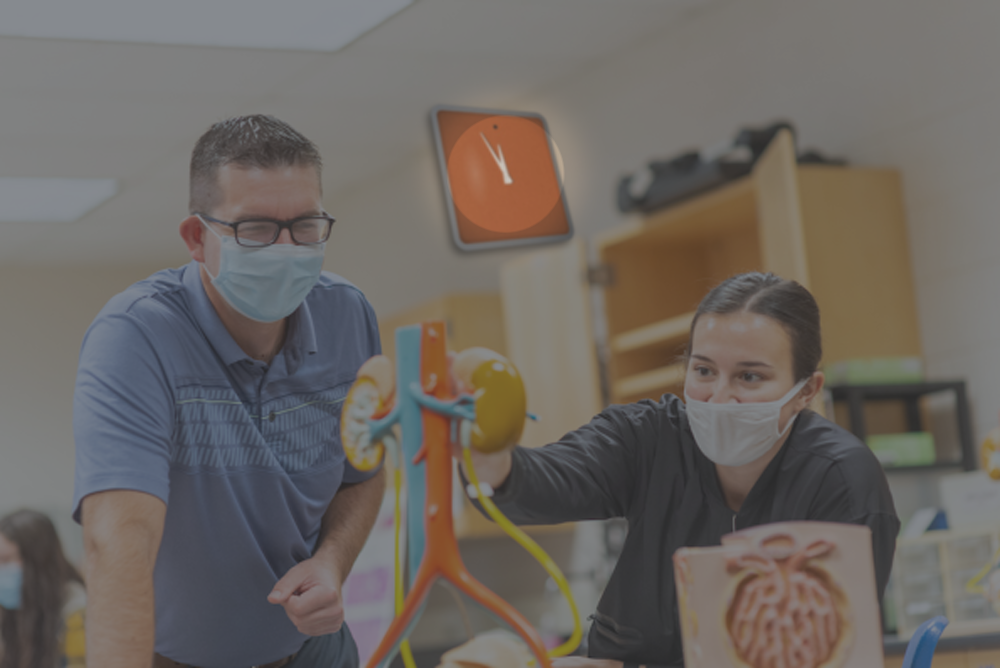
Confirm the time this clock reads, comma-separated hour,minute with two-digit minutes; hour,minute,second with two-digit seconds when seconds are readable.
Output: 11,56
